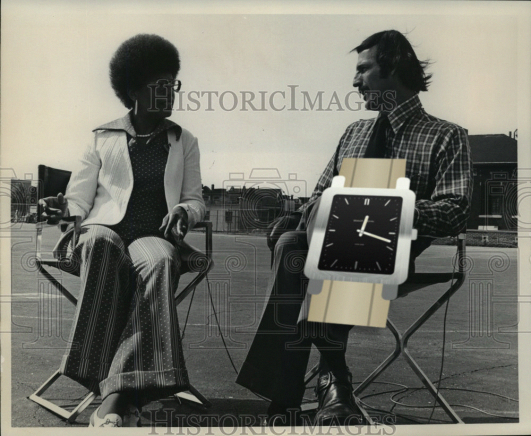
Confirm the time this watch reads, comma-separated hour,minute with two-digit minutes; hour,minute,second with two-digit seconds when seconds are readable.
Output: 12,18
